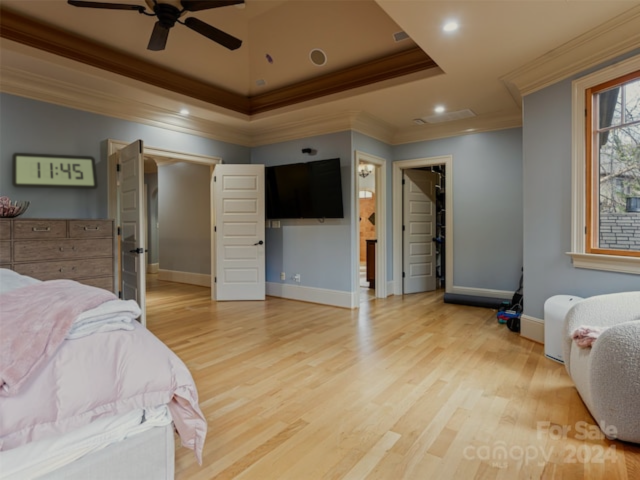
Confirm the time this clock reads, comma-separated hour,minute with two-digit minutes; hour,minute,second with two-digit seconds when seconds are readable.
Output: 11,45
